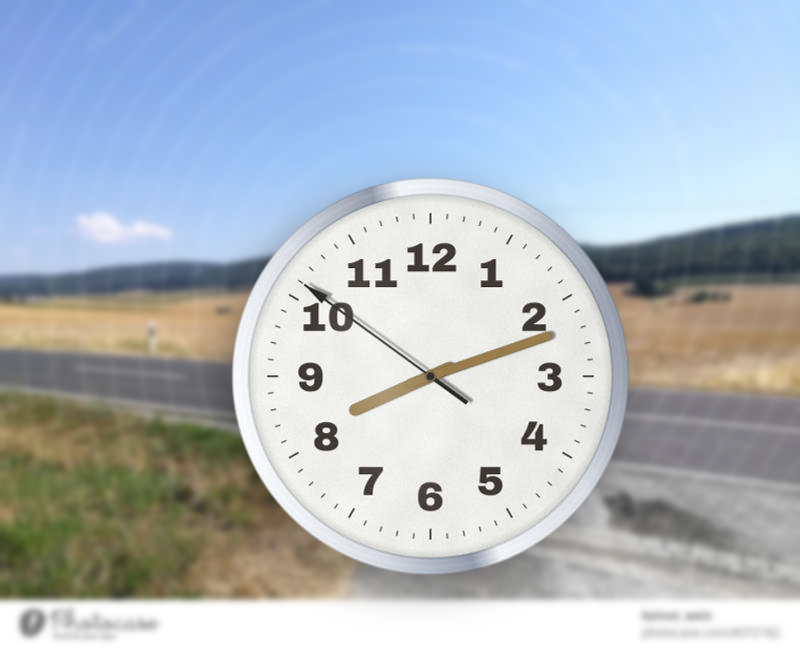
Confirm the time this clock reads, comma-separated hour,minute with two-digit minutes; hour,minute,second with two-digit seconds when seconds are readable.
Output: 8,11,51
